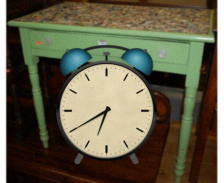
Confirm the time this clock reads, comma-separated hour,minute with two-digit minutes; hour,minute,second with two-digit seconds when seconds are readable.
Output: 6,40
